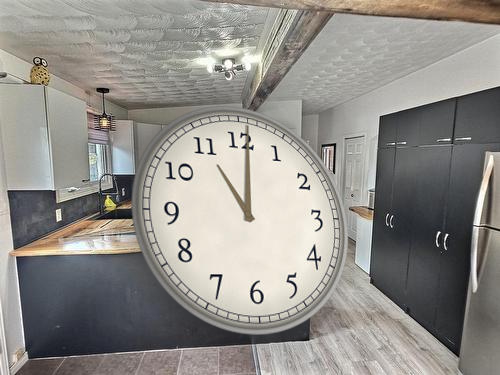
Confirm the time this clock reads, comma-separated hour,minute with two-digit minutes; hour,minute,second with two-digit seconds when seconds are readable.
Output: 11,01
